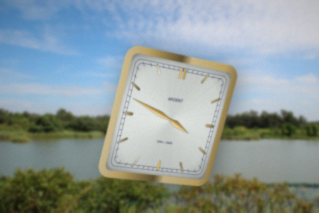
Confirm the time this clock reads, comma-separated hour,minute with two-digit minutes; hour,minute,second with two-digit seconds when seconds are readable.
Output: 3,48
